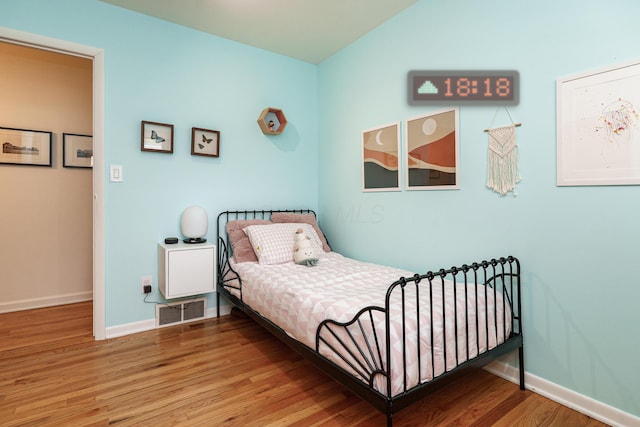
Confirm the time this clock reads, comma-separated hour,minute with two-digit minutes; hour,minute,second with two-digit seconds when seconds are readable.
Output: 18,18
